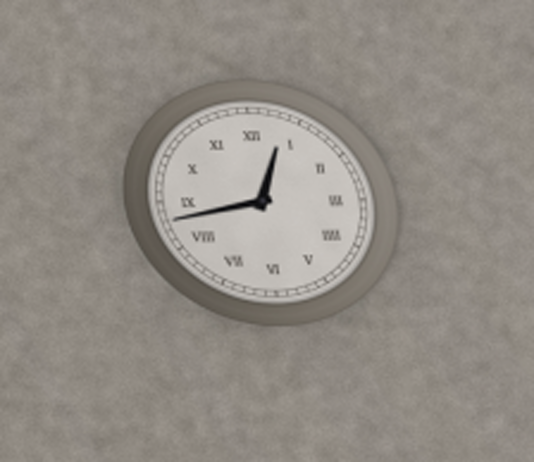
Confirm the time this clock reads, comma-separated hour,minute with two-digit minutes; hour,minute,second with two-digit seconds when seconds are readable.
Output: 12,43
